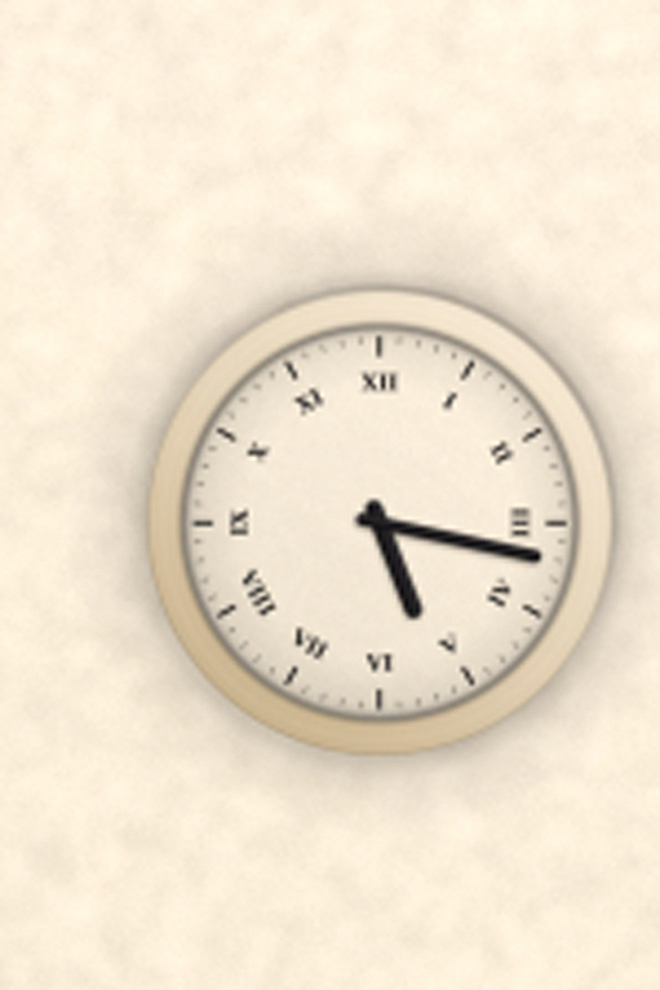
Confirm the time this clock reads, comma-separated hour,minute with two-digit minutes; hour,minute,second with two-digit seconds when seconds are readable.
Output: 5,17
